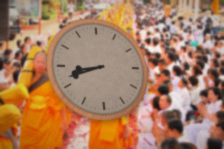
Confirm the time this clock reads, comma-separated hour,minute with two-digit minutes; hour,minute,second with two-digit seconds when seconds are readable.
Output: 8,42
